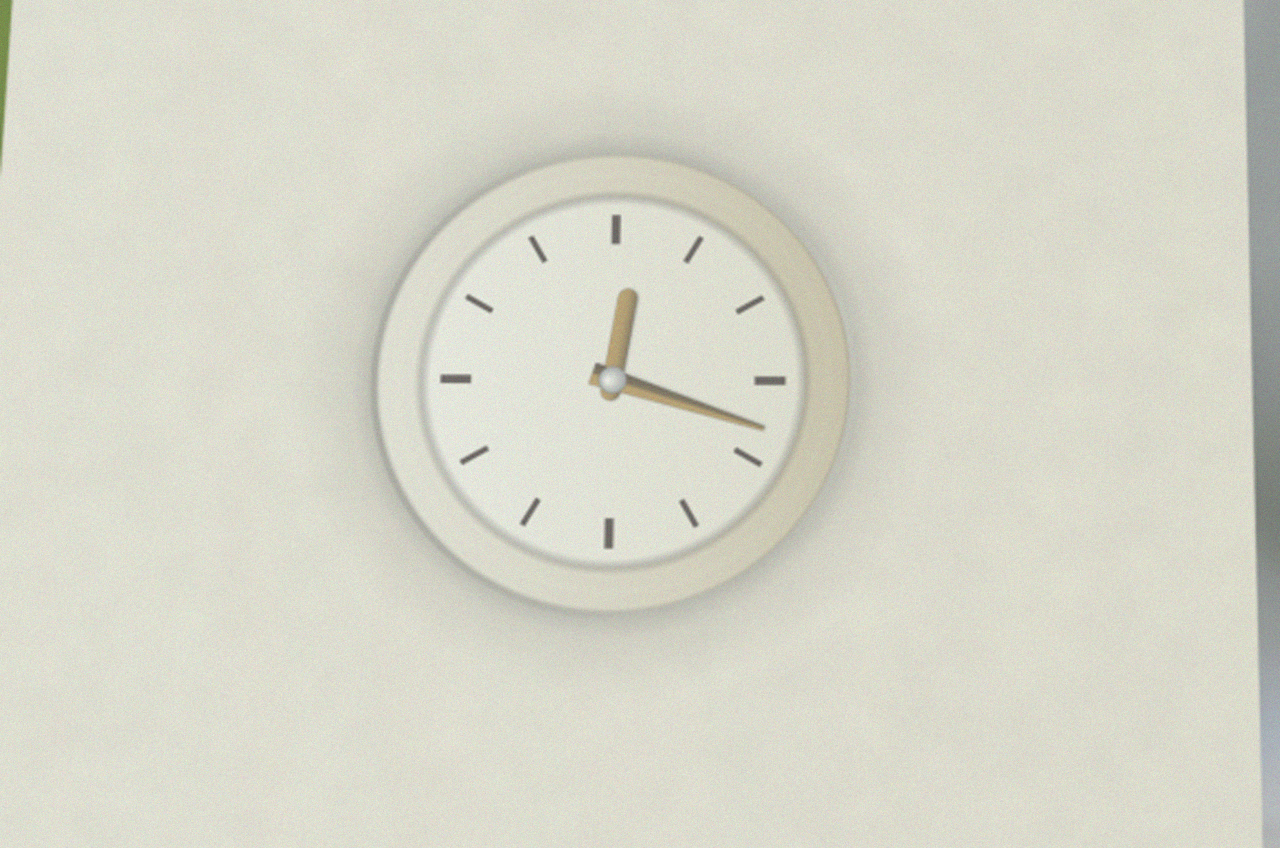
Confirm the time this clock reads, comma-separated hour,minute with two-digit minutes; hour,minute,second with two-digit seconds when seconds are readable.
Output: 12,18
